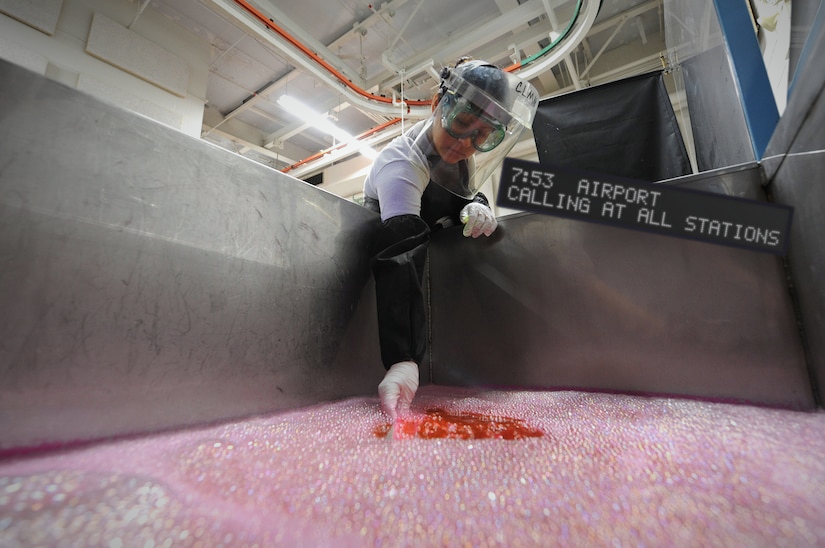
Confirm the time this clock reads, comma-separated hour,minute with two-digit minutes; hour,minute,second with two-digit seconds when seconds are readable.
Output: 7,53
